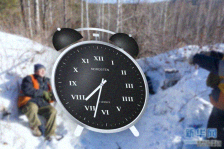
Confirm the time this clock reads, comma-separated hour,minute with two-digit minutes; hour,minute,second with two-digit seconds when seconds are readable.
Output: 7,33
